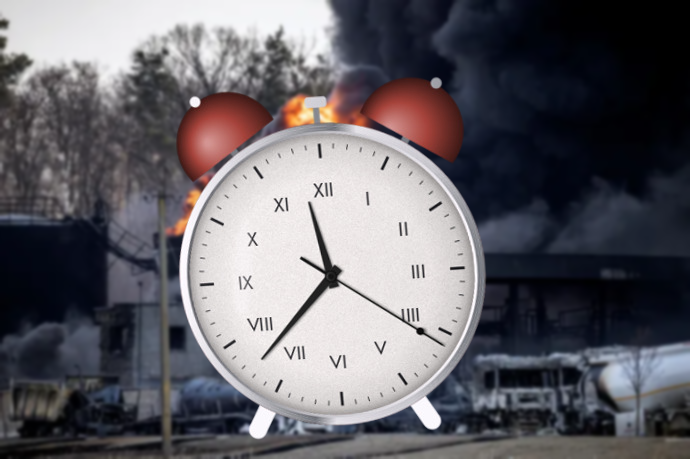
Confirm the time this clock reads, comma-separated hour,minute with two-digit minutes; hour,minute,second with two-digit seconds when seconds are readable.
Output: 11,37,21
